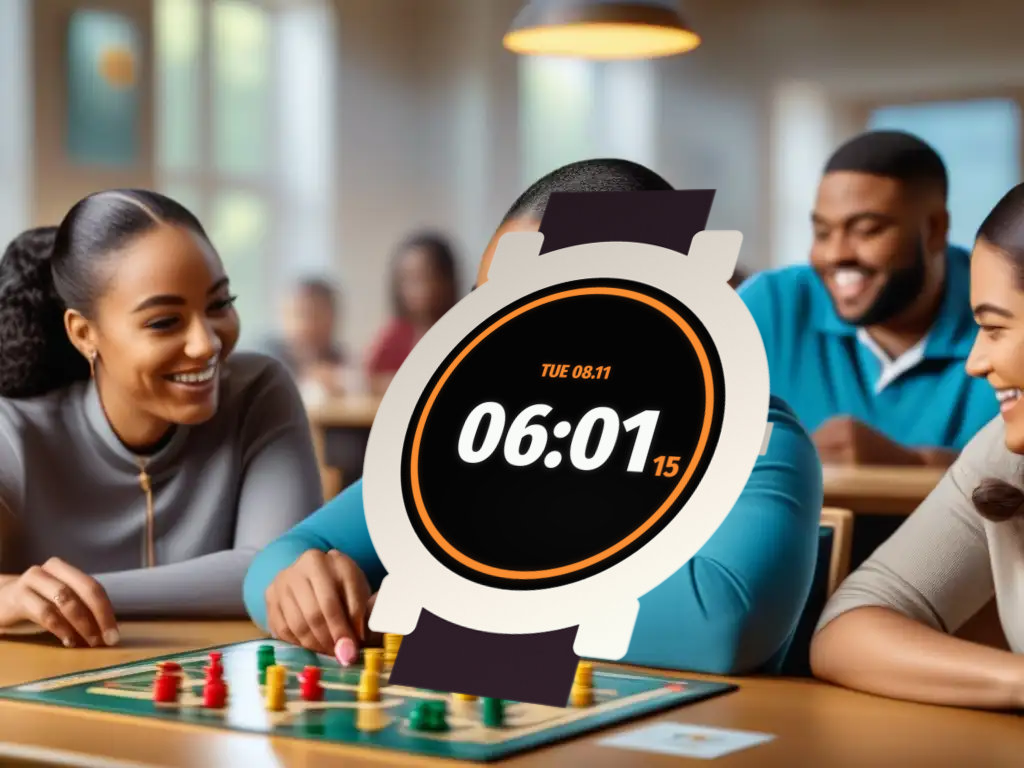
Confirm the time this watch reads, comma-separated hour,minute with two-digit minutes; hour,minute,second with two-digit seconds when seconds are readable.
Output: 6,01,15
